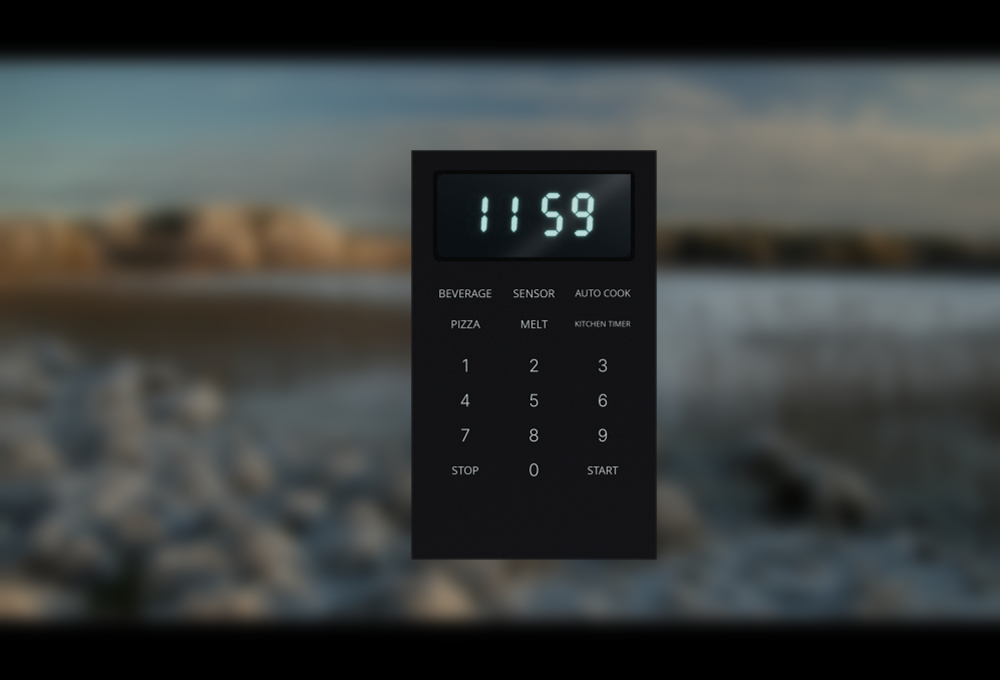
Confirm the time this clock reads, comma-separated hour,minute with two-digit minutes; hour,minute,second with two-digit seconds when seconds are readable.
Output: 11,59
